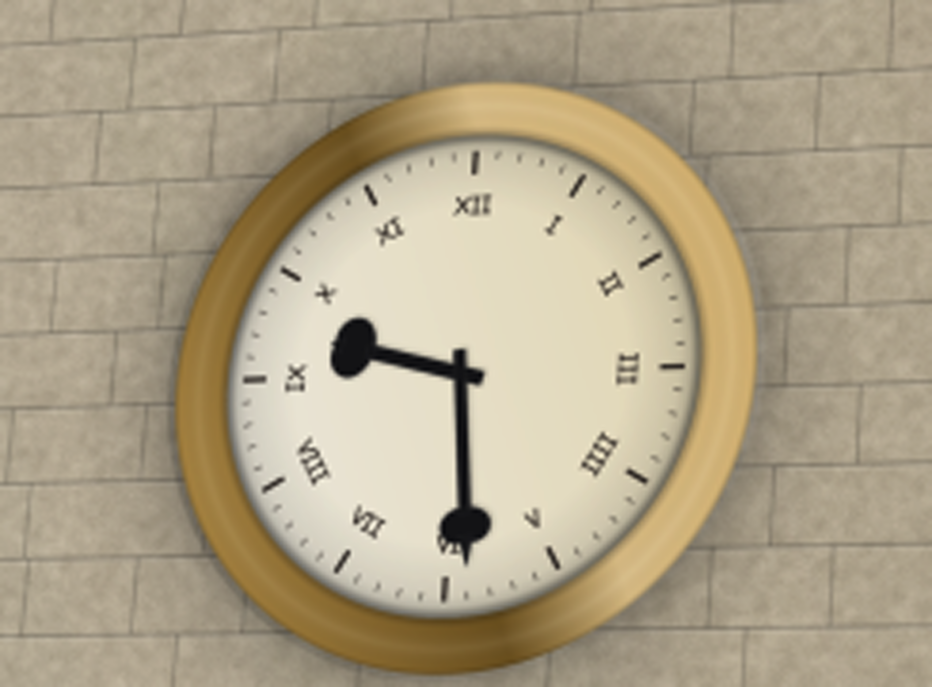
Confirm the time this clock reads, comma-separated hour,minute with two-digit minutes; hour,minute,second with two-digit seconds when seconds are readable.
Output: 9,29
